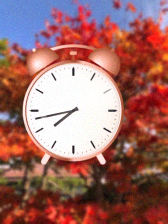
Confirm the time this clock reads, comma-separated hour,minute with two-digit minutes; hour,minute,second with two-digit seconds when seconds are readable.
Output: 7,43
